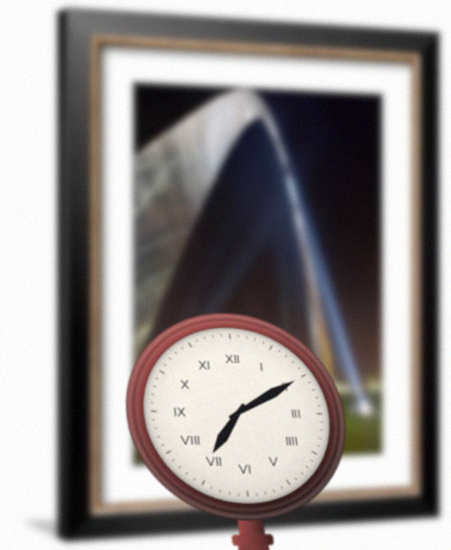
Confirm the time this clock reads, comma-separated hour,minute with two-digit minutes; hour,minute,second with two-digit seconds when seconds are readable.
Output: 7,10
